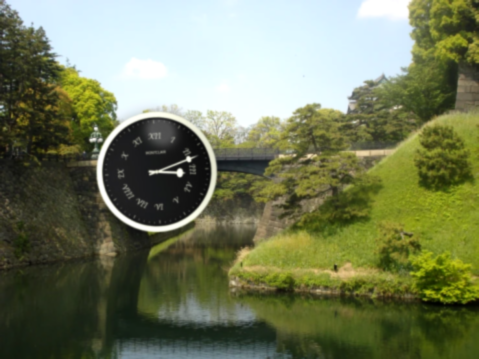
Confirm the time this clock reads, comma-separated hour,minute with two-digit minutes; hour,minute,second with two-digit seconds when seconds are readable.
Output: 3,12
